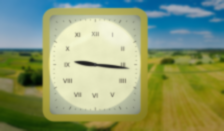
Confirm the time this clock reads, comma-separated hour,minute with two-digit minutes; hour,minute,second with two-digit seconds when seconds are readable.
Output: 9,16
